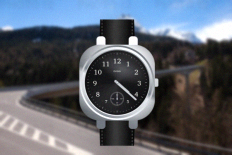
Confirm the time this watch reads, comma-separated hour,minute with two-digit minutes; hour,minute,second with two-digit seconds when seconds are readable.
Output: 4,22
